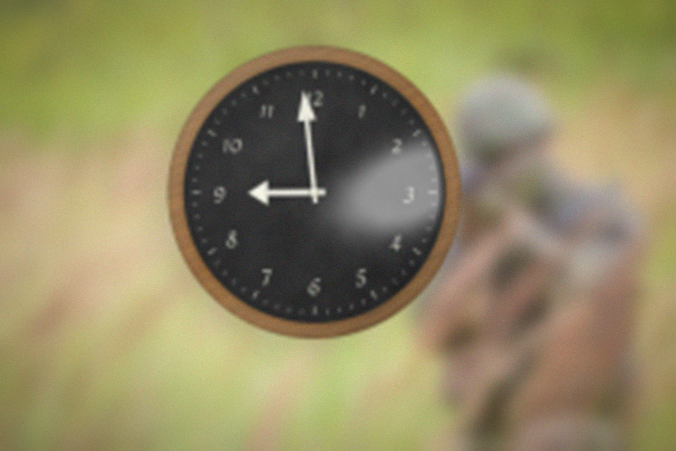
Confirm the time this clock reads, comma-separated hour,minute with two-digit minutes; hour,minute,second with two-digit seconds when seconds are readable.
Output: 8,59
